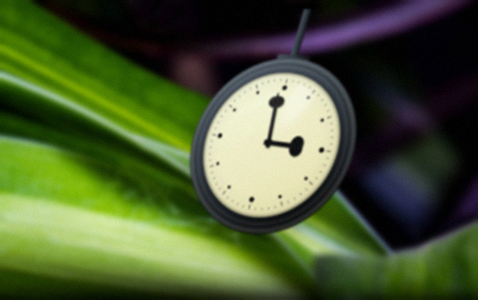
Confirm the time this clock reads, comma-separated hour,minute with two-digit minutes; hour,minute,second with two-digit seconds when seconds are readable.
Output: 2,59
